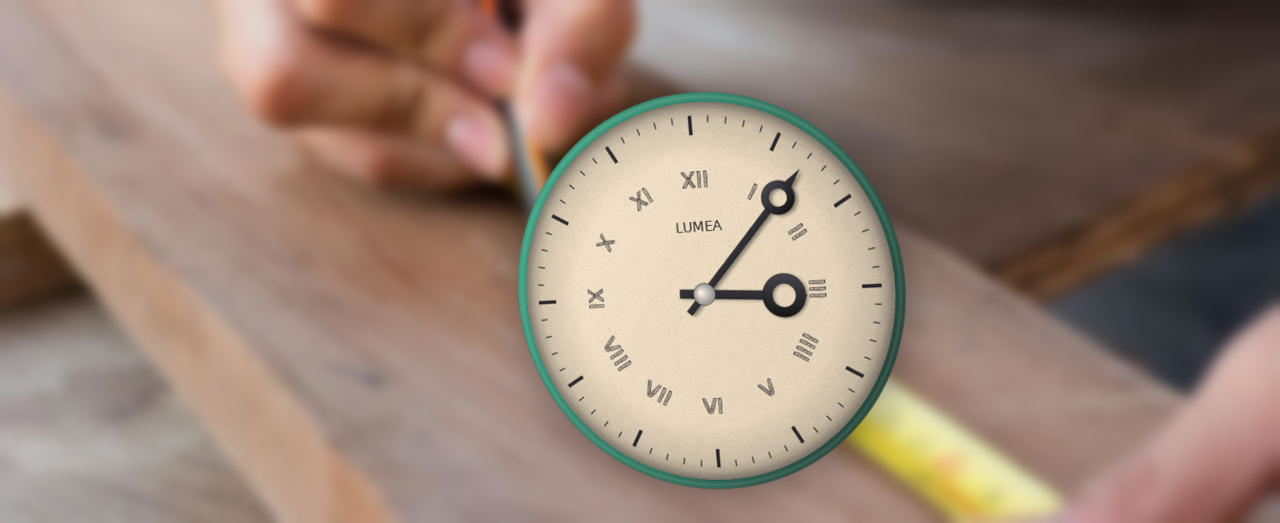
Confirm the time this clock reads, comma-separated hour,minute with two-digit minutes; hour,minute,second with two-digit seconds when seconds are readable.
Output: 3,07
